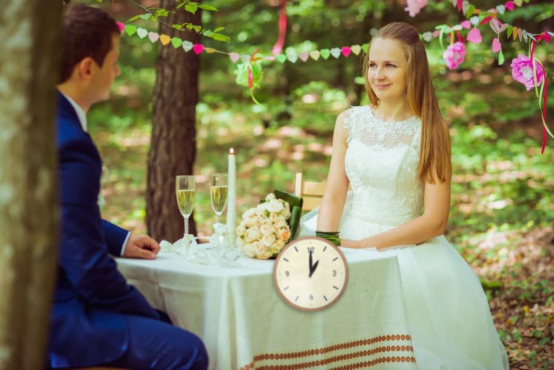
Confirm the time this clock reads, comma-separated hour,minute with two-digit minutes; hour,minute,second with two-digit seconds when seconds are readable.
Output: 1,00
